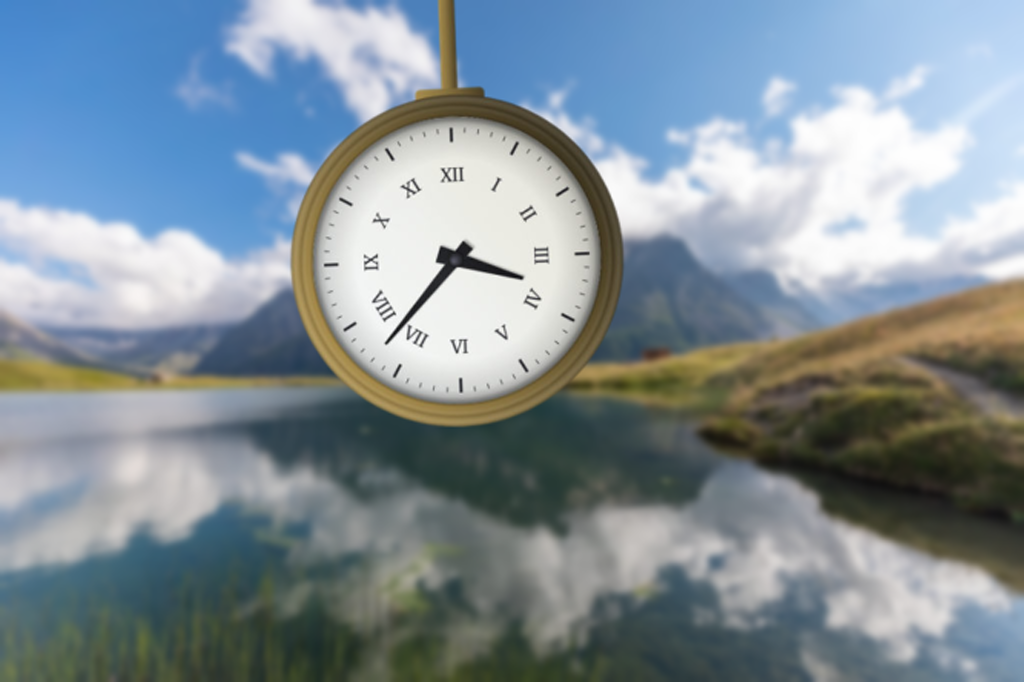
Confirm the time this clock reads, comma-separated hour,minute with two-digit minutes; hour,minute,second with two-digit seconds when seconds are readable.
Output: 3,37
